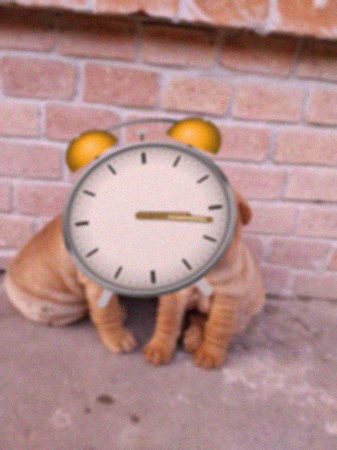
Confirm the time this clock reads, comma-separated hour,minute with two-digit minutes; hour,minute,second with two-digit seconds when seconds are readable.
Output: 3,17
